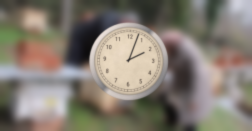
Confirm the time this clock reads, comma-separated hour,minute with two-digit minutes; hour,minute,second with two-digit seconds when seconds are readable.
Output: 2,03
